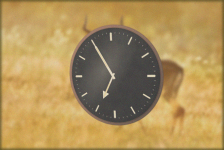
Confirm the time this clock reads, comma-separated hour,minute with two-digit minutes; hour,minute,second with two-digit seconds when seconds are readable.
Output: 6,55
